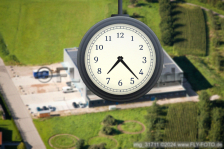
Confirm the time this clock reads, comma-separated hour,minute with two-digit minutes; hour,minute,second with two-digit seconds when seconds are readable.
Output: 7,23
